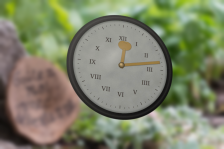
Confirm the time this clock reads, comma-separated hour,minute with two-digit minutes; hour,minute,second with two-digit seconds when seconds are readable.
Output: 12,13
